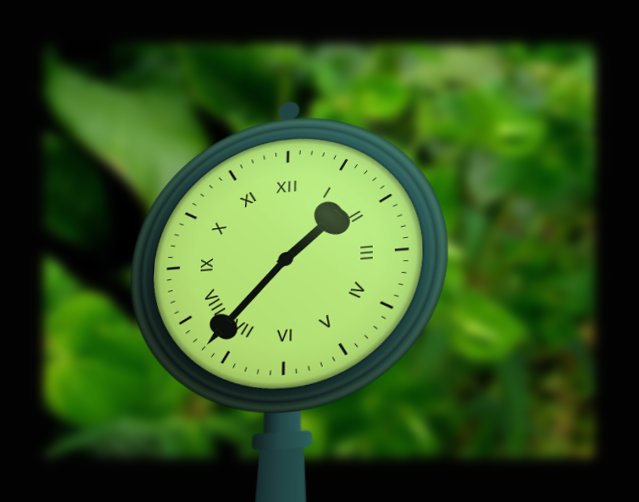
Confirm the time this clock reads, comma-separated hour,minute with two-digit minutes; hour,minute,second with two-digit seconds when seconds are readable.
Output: 1,37
